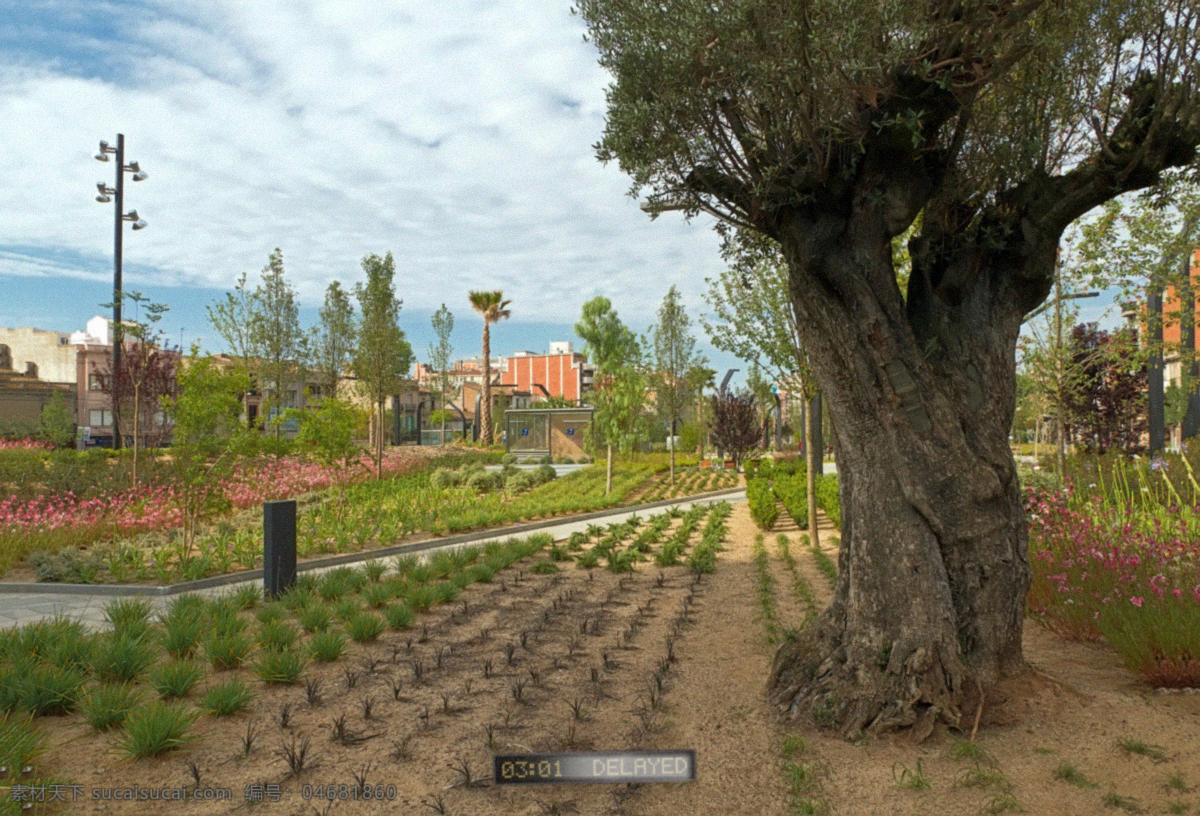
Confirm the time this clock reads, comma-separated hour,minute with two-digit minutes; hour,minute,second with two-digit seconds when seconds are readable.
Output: 3,01
